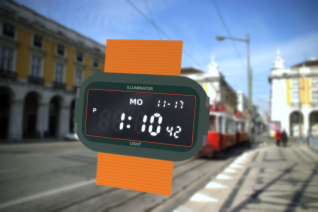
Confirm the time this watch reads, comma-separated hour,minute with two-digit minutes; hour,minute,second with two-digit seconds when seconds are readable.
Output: 1,10,42
